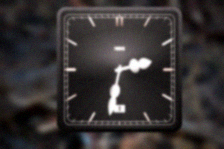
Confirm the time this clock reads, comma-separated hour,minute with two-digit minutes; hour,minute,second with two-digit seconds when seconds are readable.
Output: 2,32
